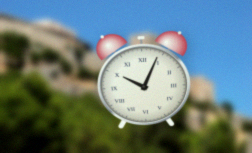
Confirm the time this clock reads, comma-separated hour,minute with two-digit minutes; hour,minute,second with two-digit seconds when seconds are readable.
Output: 10,04
